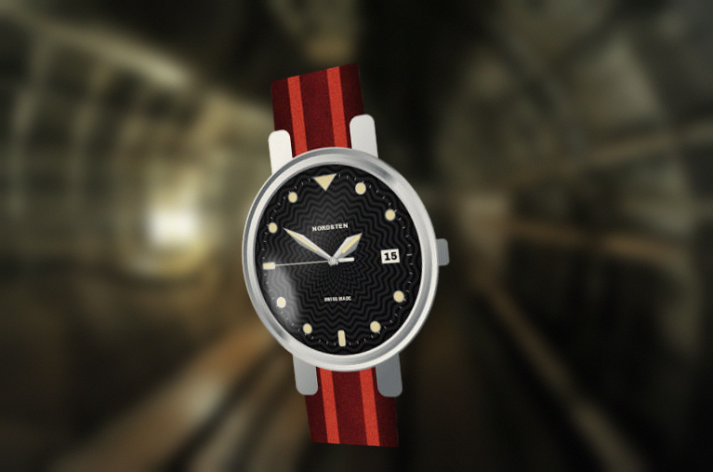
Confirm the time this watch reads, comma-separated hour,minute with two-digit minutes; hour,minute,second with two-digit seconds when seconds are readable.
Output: 1,50,45
